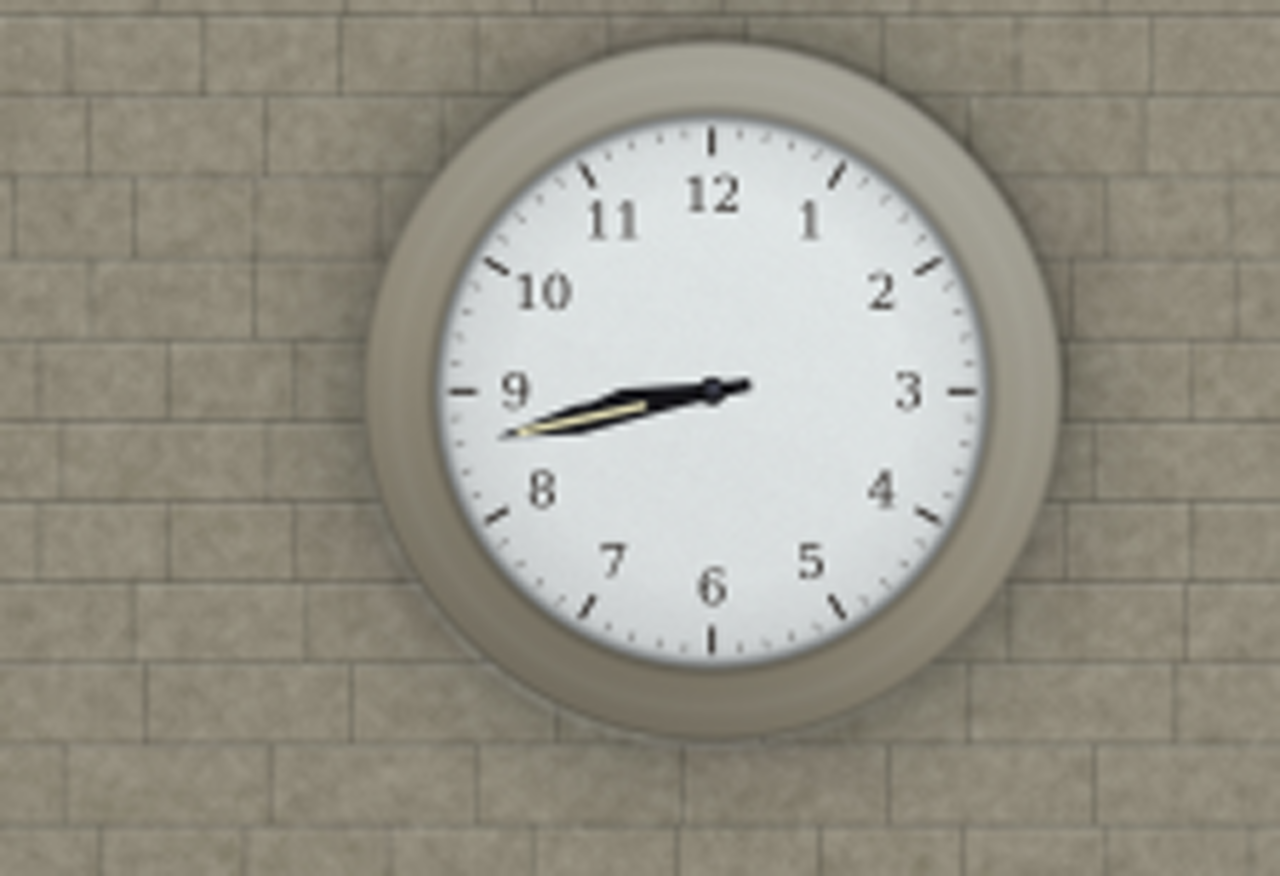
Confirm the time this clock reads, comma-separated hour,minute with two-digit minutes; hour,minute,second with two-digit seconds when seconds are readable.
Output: 8,43
